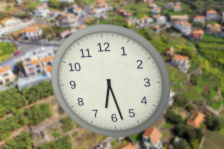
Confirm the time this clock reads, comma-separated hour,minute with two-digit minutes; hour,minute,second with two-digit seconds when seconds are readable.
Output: 6,28
